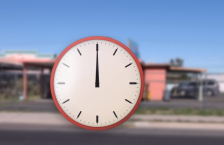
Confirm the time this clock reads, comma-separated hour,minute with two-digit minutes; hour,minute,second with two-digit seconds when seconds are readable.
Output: 12,00
